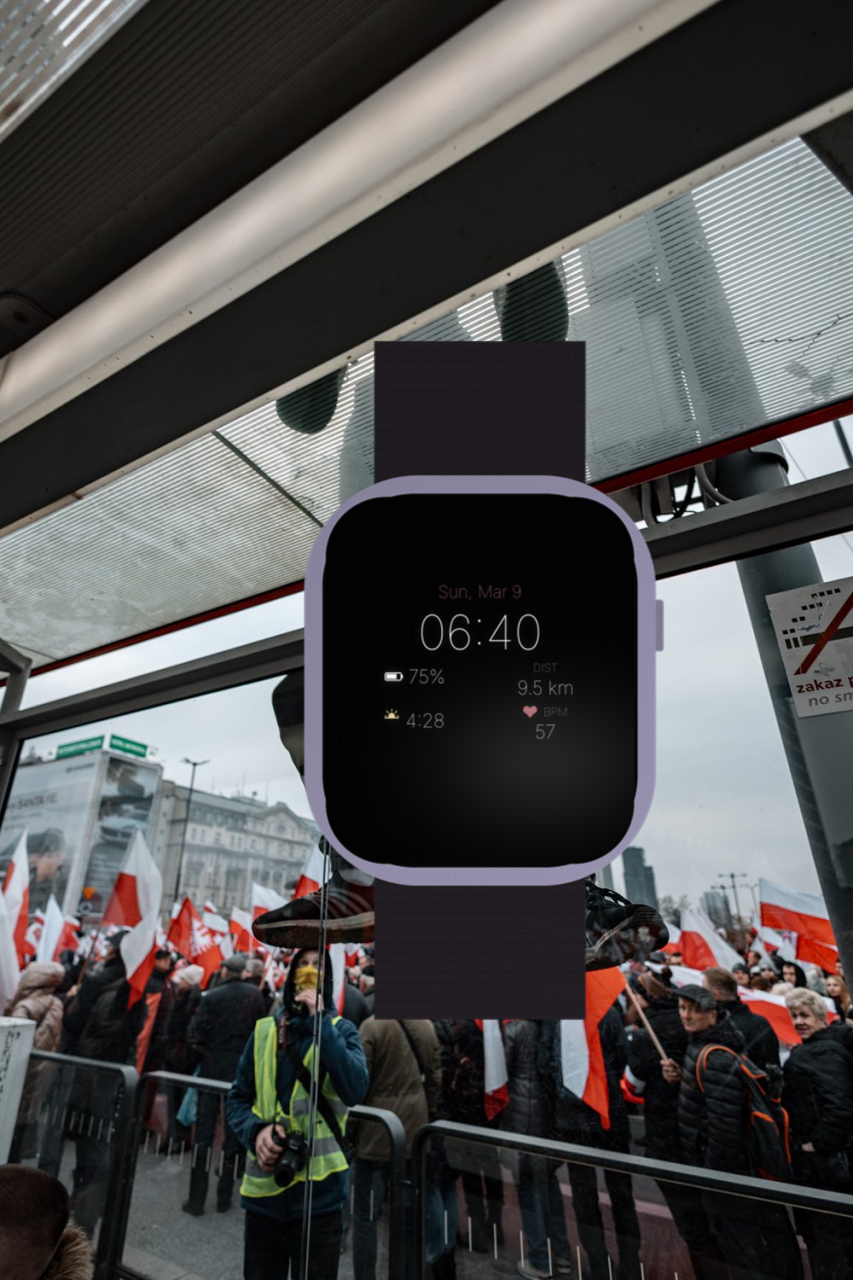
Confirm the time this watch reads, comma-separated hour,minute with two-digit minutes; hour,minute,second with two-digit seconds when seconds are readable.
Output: 6,40
